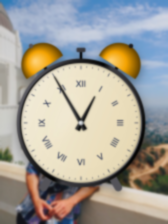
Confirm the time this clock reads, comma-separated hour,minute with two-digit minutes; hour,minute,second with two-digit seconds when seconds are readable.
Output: 12,55
